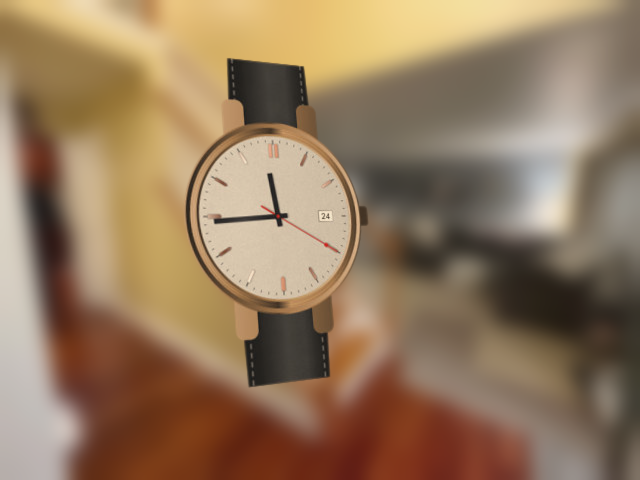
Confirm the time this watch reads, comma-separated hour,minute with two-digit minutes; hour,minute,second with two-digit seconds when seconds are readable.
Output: 11,44,20
